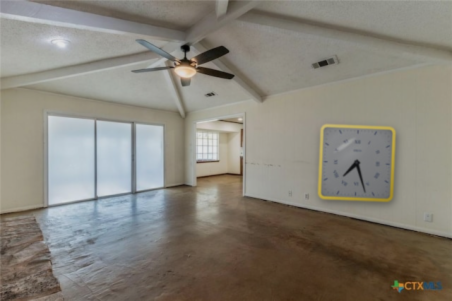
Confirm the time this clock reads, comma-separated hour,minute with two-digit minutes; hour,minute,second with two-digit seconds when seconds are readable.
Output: 7,27
